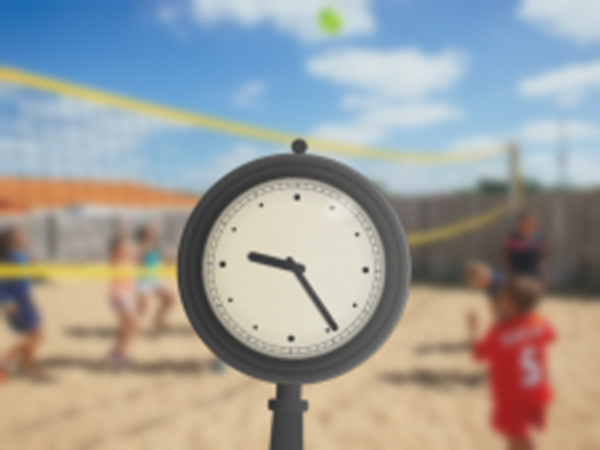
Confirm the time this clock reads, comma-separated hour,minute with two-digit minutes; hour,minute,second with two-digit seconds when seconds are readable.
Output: 9,24
